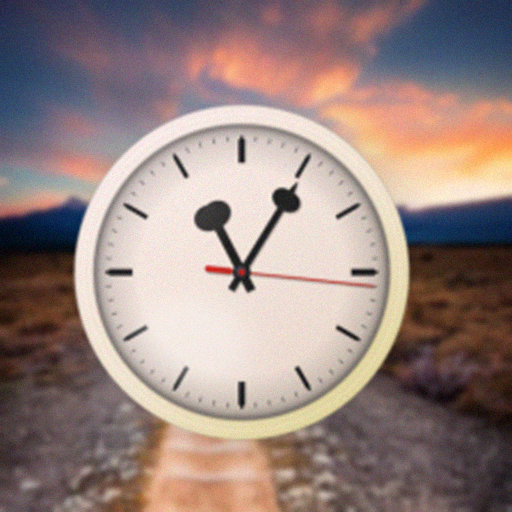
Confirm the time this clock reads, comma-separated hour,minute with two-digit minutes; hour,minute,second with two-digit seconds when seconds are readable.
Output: 11,05,16
